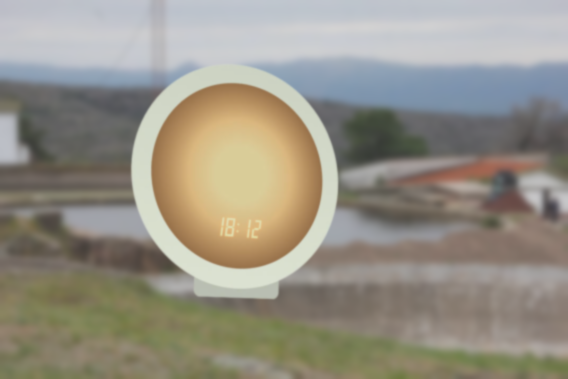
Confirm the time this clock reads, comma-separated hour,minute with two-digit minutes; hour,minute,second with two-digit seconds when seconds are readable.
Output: 18,12
